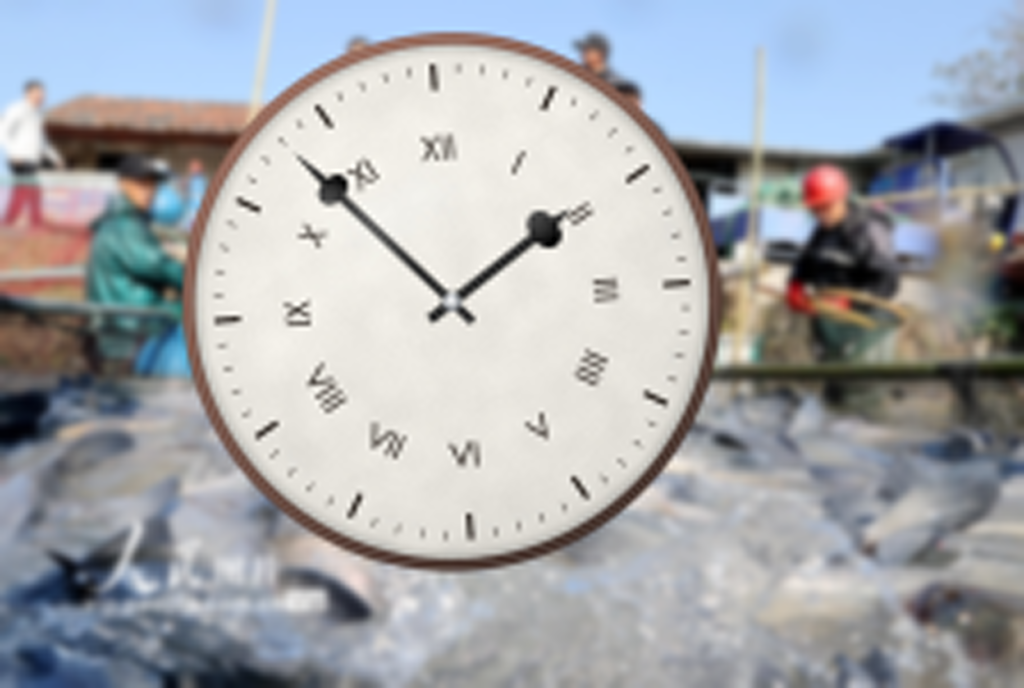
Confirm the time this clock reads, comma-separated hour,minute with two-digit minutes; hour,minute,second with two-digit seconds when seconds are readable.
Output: 1,53
